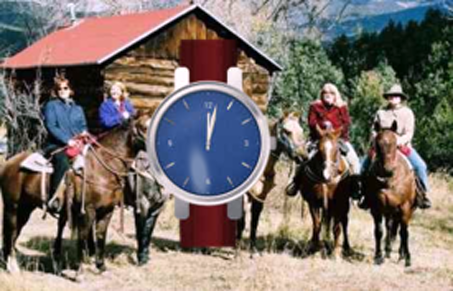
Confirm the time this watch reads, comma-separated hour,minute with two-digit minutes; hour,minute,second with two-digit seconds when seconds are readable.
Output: 12,02
